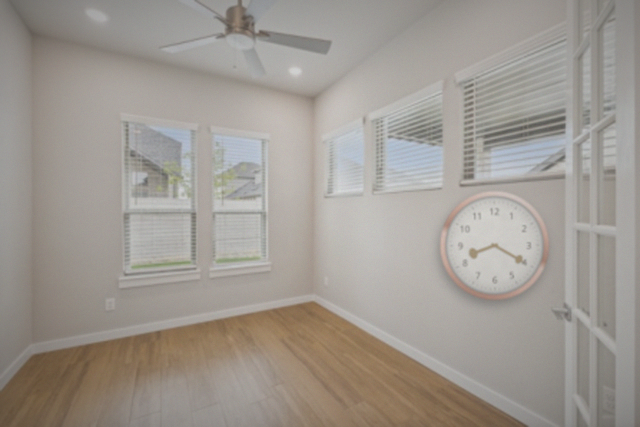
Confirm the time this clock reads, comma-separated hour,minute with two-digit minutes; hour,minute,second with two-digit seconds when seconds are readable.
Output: 8,20
